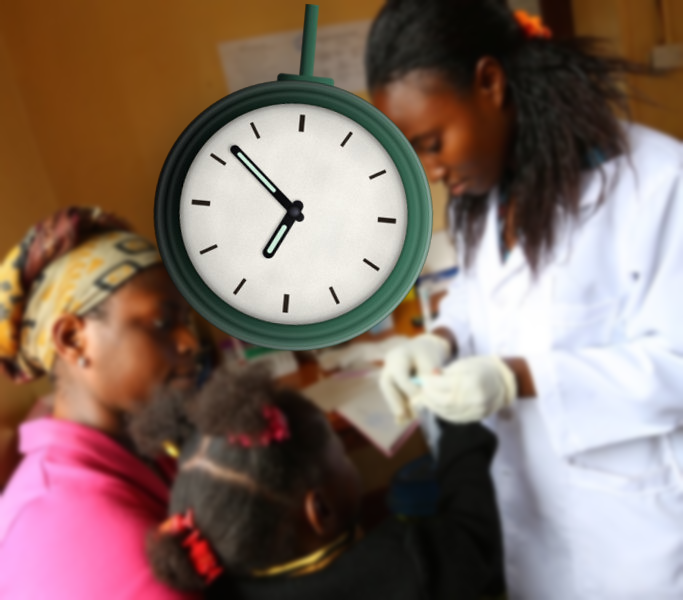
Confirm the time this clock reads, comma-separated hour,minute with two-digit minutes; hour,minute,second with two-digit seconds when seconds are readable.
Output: 6,52
